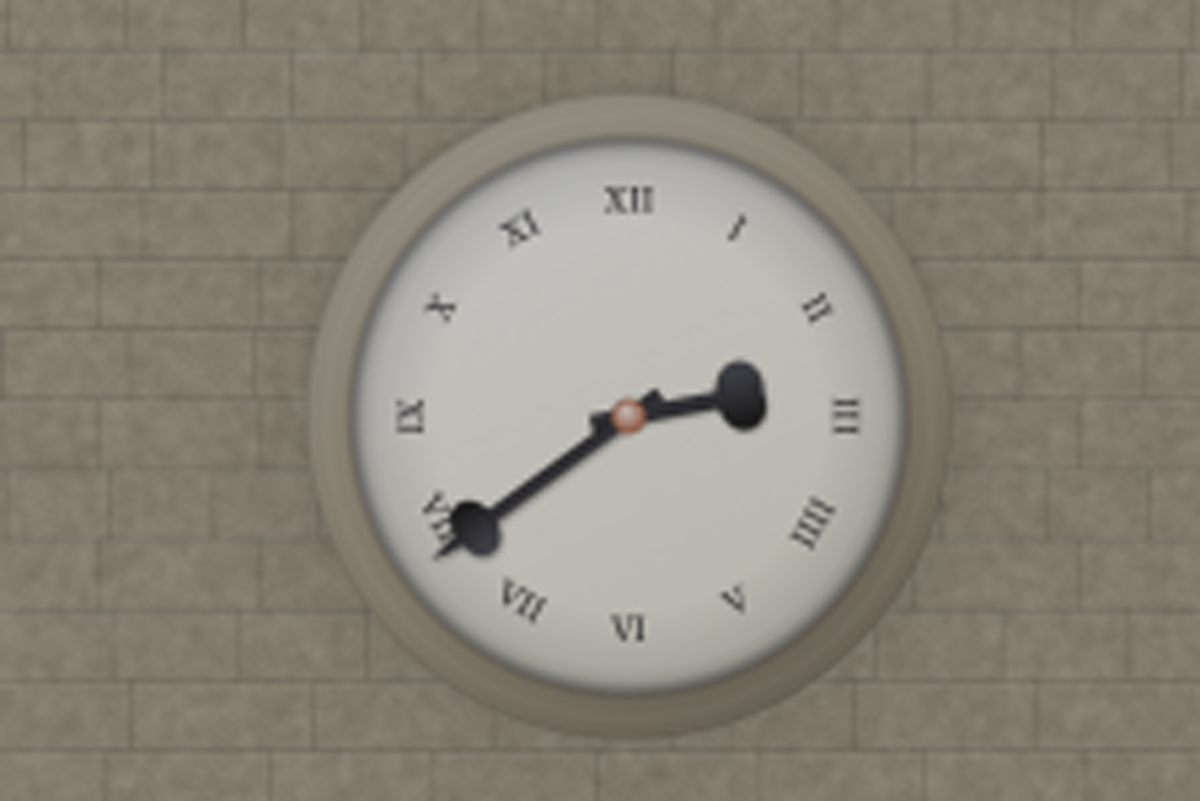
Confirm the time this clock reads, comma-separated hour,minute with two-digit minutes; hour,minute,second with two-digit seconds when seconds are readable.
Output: 2,39
